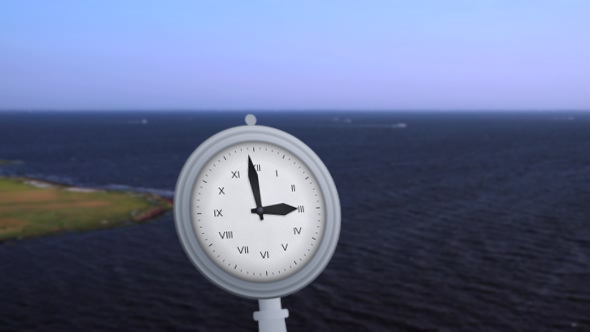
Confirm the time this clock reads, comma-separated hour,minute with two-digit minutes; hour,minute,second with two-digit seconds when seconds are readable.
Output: 2,59
